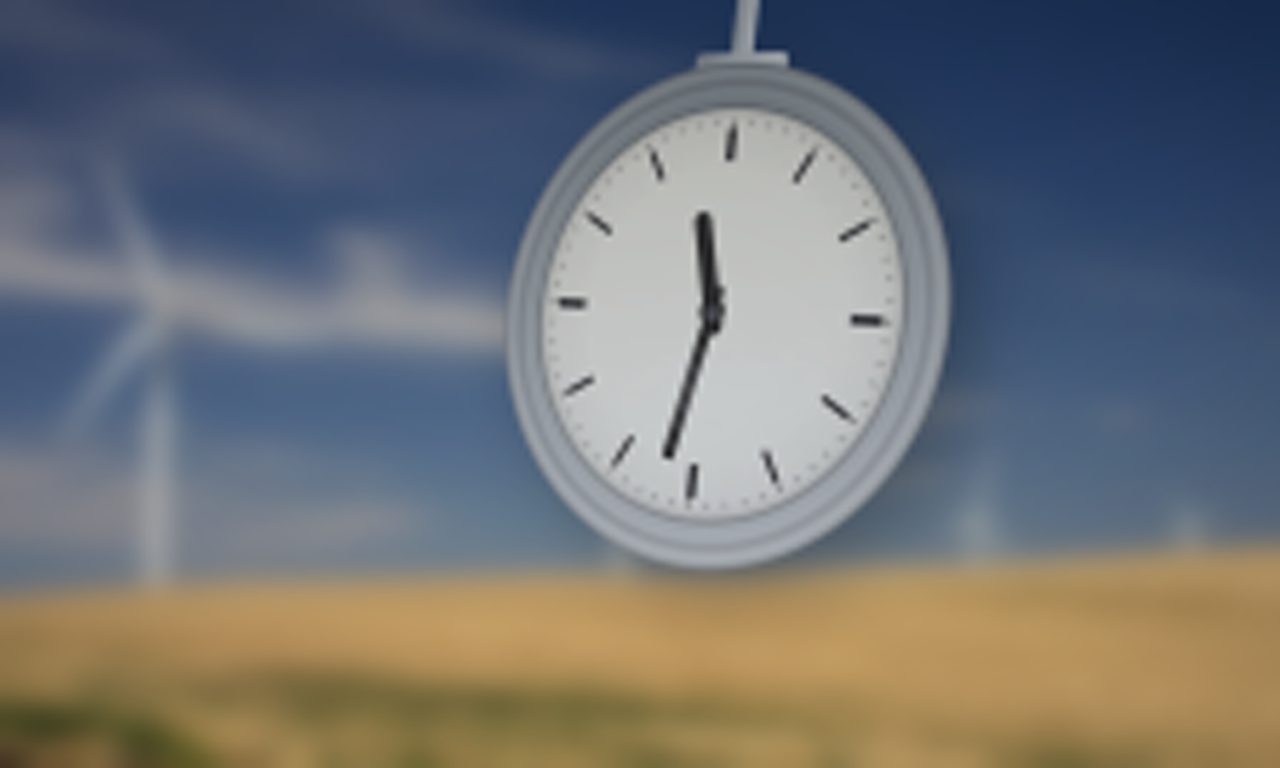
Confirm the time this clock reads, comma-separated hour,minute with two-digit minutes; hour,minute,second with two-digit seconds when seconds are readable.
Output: 11,32
